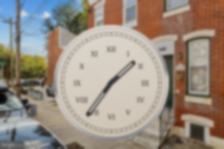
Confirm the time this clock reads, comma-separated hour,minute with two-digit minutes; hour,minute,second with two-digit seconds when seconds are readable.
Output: 1,36
